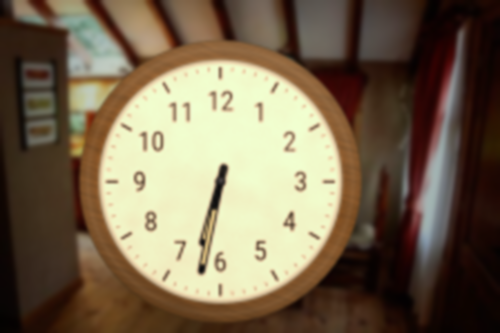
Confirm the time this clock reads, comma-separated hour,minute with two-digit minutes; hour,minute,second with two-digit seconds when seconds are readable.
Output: 6,32
